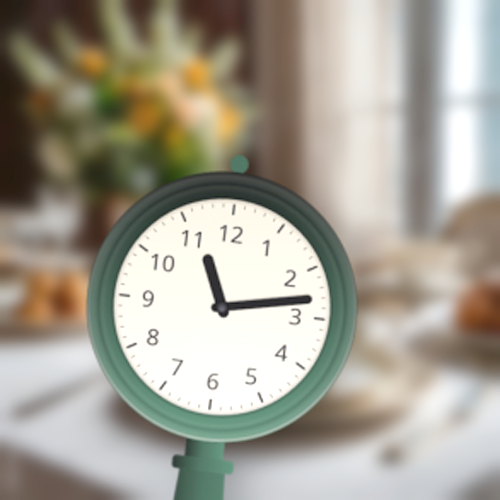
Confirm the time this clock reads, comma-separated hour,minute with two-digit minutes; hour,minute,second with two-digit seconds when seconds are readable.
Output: 11,13
